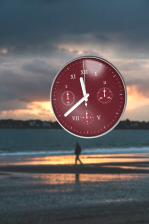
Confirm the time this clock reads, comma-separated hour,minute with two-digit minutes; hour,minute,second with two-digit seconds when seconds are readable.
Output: 11,39
